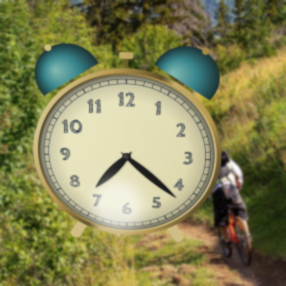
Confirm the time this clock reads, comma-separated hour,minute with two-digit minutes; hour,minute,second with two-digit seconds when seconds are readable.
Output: 7,22
